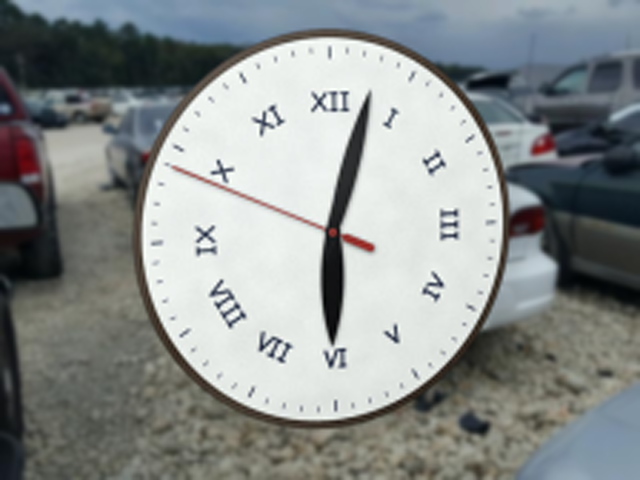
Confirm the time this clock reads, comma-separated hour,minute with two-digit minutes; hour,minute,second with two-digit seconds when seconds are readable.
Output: 6,02,49
